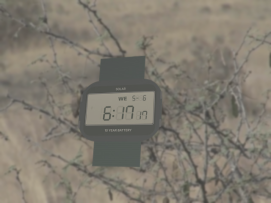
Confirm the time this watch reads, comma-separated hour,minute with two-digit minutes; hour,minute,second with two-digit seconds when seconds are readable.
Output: 6,17,17
